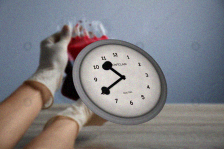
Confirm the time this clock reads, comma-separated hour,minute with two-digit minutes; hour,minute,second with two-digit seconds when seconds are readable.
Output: 10,40
